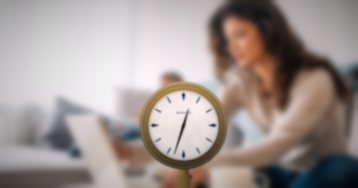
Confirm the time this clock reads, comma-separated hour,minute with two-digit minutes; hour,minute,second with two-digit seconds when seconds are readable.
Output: 12,33
